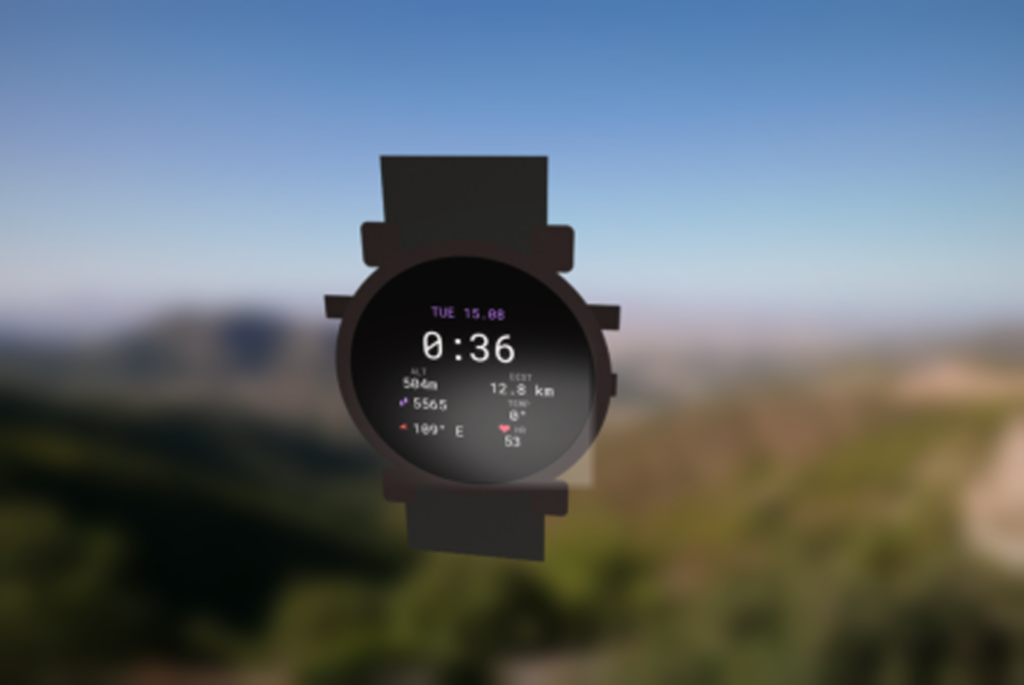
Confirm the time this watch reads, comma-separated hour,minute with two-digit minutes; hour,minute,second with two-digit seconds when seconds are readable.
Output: 0,36
